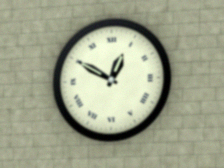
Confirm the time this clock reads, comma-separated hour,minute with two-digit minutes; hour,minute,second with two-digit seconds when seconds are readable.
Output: 12,50
